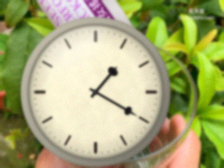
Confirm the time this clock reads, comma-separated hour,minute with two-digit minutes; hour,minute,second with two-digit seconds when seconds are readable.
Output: 1,20
